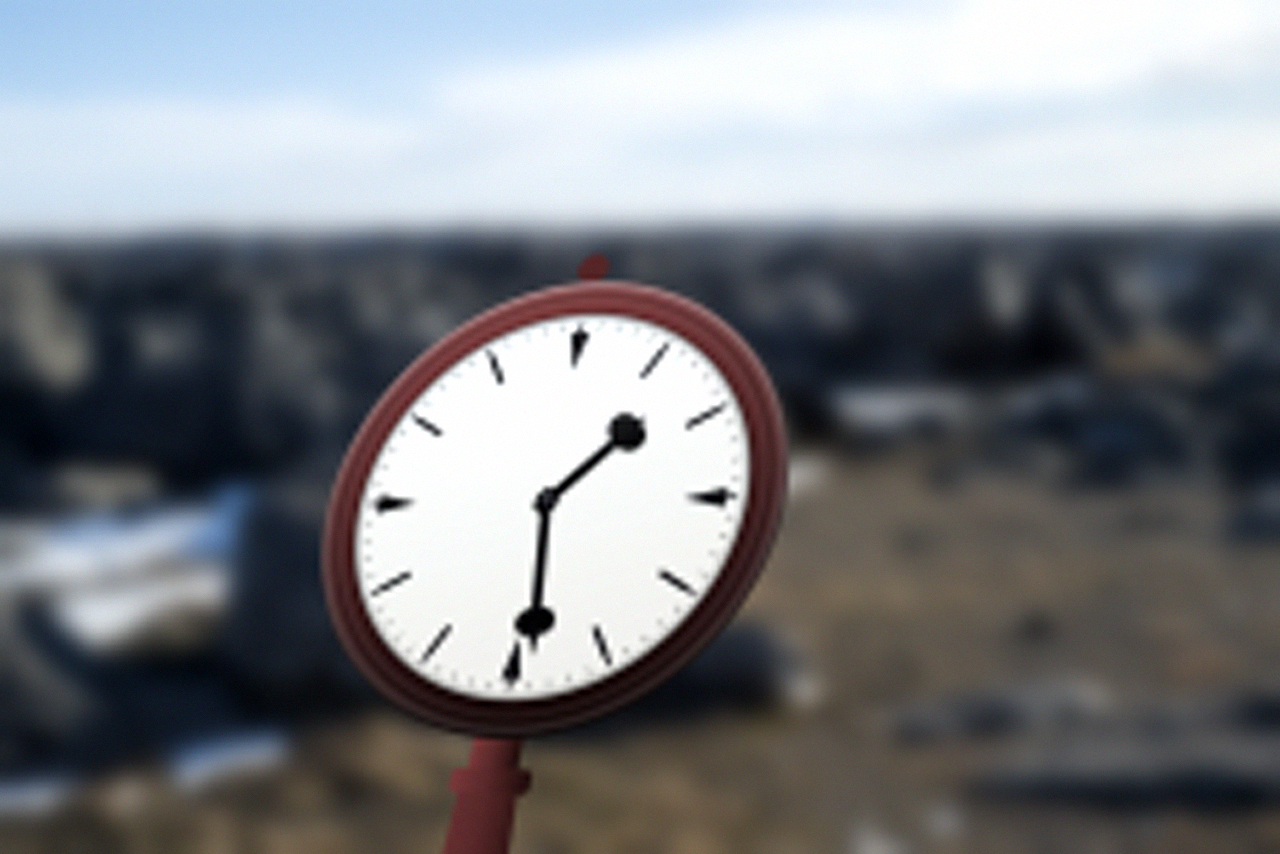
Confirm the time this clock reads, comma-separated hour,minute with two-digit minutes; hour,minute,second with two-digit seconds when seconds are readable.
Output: 1,29
